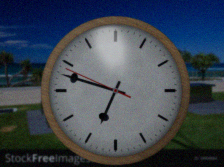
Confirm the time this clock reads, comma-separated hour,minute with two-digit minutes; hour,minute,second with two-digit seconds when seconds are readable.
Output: 6,47,49
